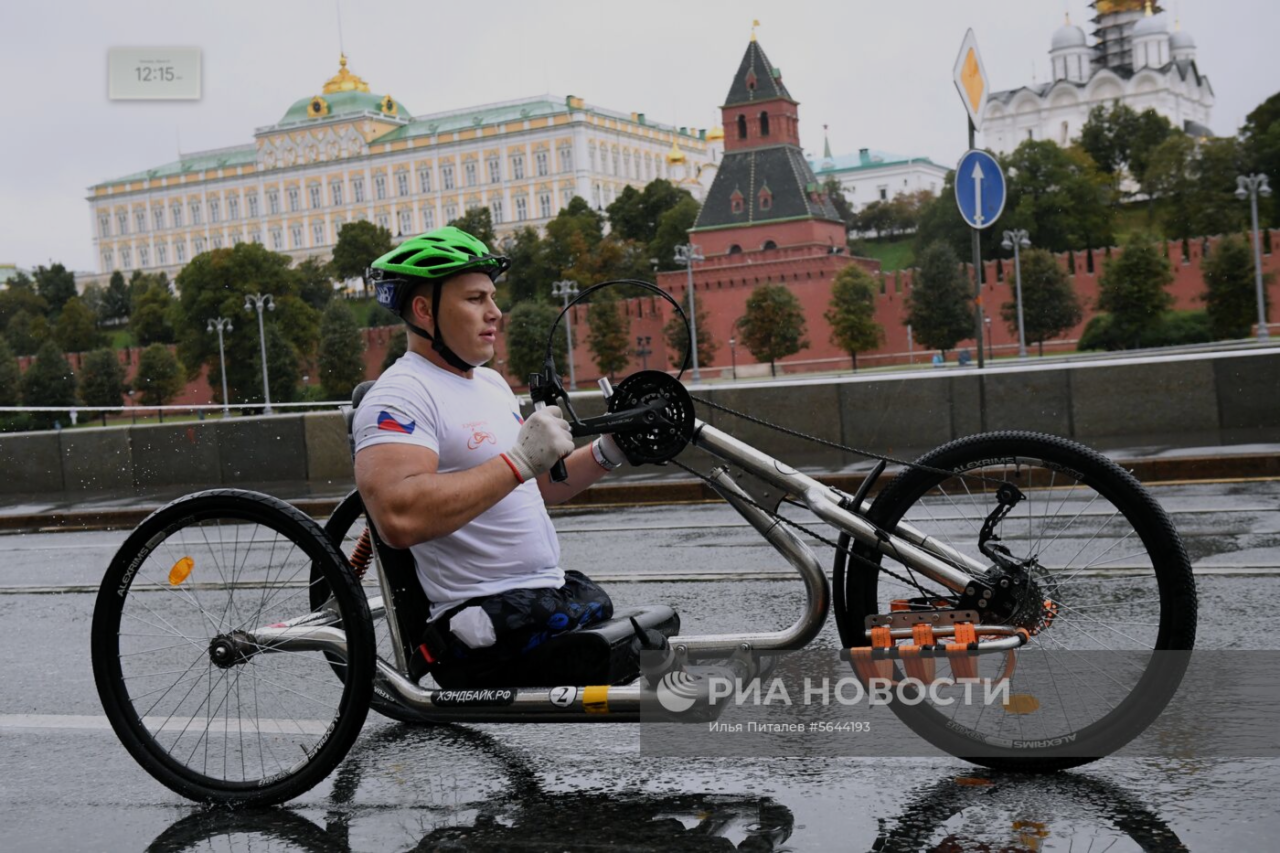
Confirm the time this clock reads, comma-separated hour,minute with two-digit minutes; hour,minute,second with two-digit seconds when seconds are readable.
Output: 12,15
